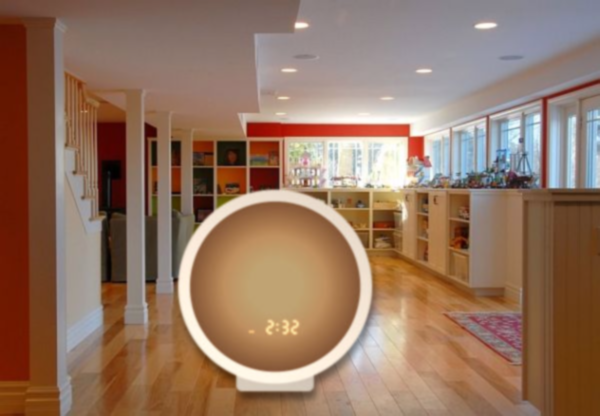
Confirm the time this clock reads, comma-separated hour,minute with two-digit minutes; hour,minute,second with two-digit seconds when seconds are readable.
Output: 2,32
